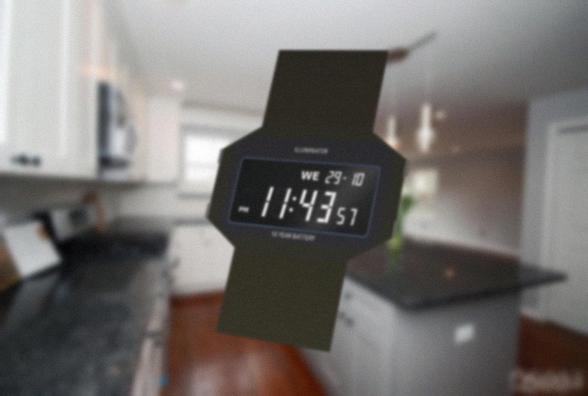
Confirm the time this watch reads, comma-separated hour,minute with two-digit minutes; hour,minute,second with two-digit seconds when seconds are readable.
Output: 11,43,57
